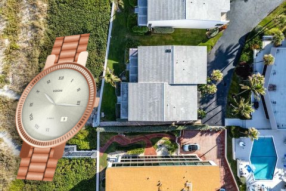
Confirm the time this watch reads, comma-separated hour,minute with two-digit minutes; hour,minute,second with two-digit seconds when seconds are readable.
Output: 10,16
